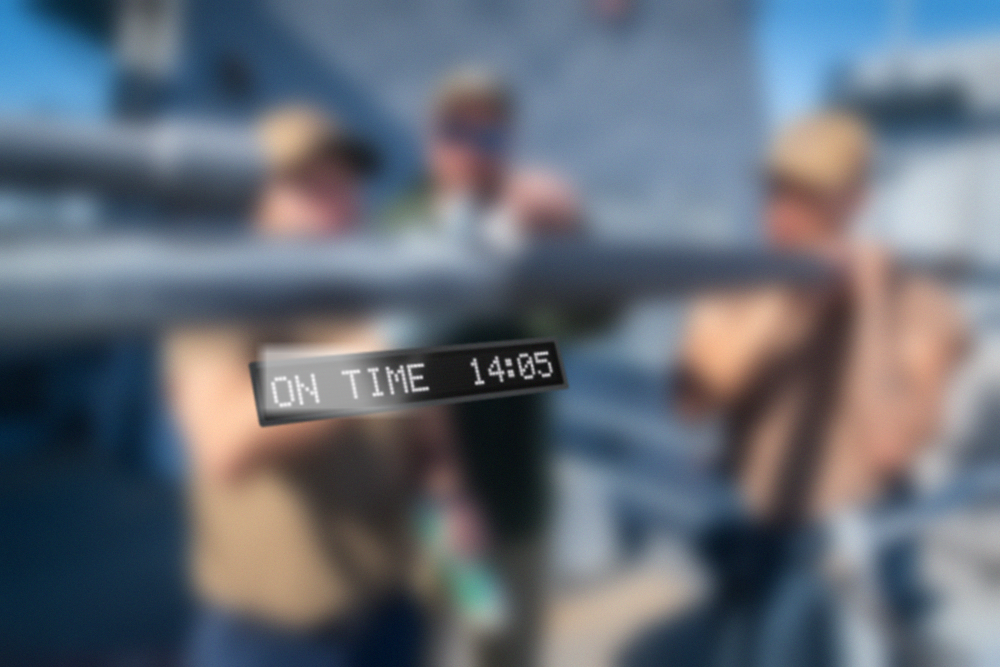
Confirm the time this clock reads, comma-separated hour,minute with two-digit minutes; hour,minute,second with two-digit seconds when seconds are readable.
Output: 14,05
